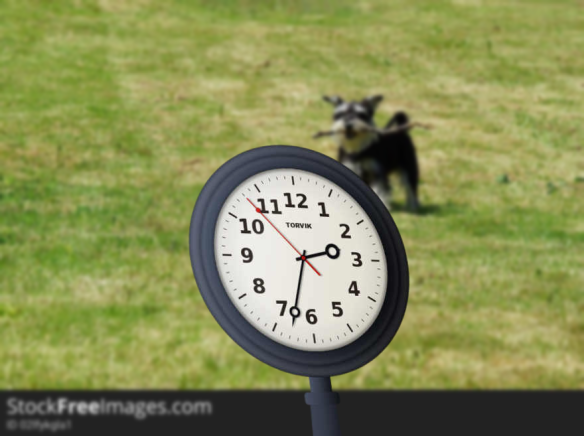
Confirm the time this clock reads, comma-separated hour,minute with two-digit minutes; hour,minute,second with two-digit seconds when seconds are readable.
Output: 2,32,53
